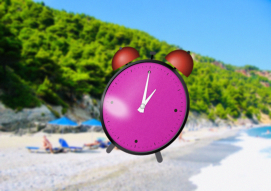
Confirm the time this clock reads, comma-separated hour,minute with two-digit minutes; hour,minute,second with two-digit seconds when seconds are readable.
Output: 1,00
